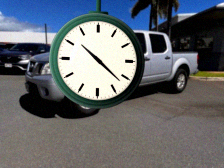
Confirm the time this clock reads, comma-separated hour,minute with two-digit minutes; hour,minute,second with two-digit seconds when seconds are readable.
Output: 10,22
